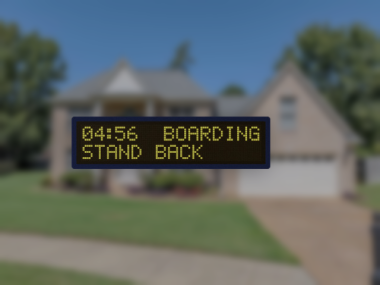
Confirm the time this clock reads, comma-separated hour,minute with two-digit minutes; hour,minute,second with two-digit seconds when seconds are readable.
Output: 4,56
